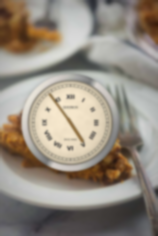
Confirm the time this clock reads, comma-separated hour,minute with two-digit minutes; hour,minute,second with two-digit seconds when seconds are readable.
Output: 4,54
